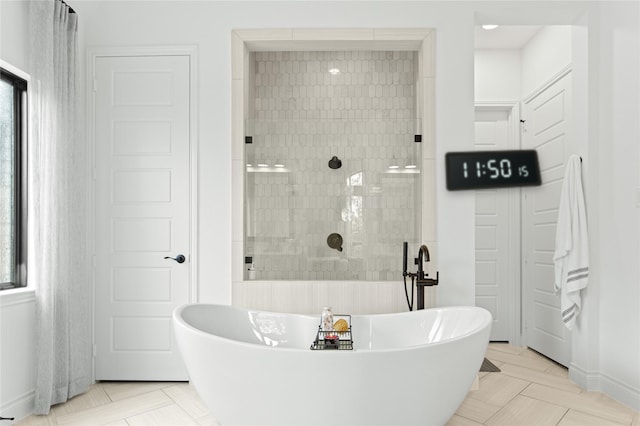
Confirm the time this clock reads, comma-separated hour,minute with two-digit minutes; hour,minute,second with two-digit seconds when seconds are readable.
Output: 11,50,15
